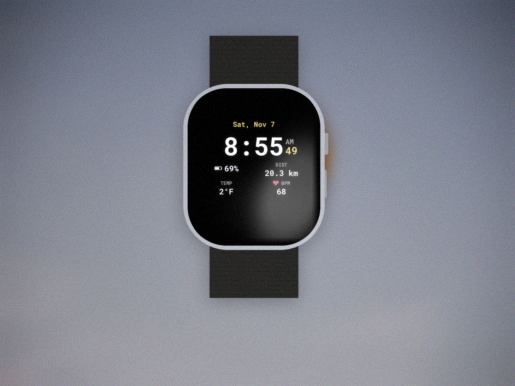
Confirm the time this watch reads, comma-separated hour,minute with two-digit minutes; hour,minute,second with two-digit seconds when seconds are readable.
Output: 8,55,49
